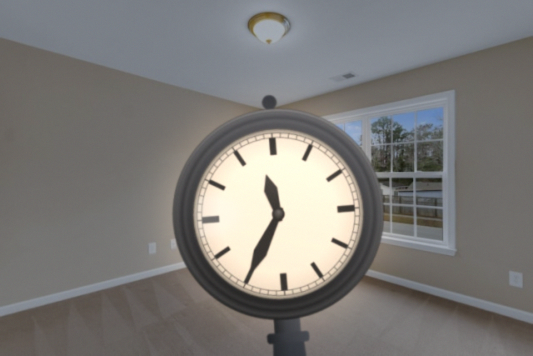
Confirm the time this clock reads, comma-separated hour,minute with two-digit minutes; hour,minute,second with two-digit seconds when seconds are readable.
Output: 11,35
